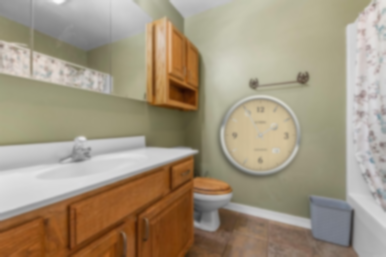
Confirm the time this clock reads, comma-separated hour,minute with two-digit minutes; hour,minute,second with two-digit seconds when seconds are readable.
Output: 1,55
